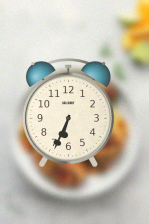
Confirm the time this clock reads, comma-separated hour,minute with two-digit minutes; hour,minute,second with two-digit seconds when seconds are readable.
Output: 6,34
